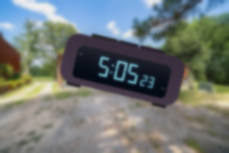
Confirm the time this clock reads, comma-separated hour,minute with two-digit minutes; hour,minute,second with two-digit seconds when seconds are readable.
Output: 5,05
